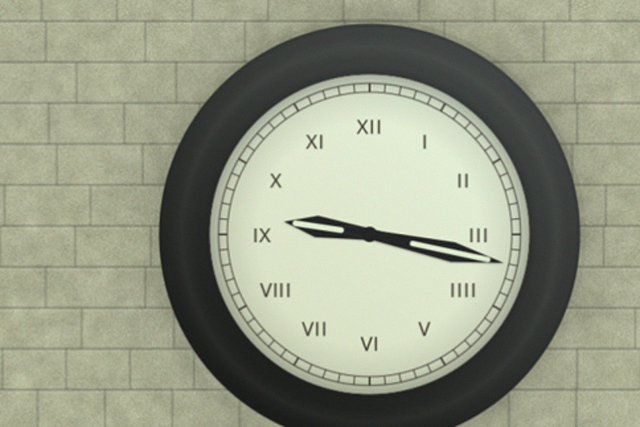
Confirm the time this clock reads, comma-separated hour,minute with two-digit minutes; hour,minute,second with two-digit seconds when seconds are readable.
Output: 9,17
